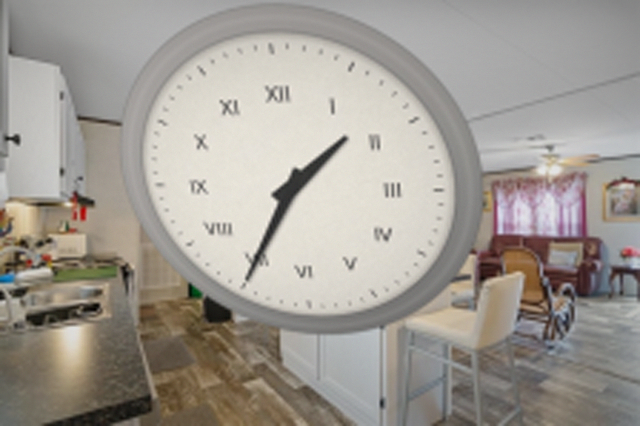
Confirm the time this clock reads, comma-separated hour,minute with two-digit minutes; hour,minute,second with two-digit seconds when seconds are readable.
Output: 1,35
